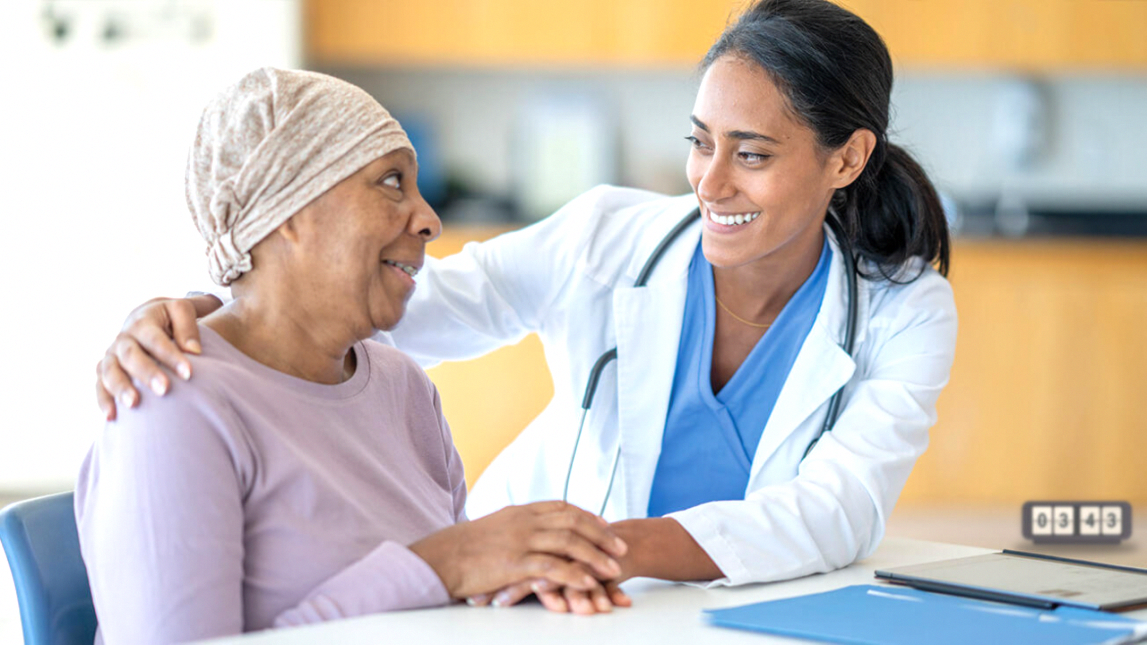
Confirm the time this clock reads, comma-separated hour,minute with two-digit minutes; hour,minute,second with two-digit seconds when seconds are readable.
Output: 3,43
